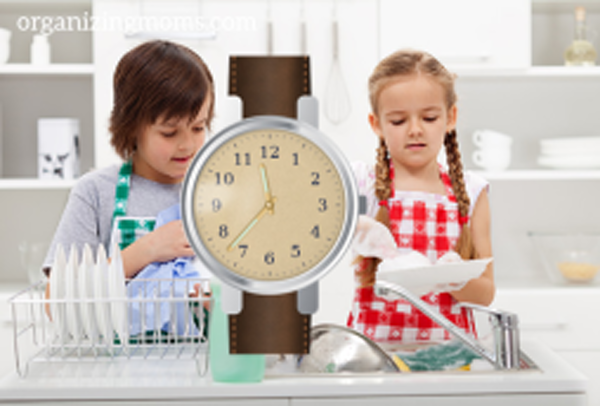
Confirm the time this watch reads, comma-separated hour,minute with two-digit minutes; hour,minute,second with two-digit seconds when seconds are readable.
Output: 11,37
